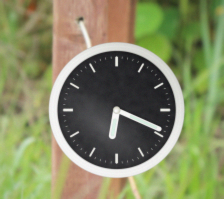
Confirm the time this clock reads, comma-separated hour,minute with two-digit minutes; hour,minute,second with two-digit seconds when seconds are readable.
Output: 6,19
